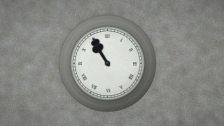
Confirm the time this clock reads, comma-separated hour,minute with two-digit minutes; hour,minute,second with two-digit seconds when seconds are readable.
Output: 10,55
